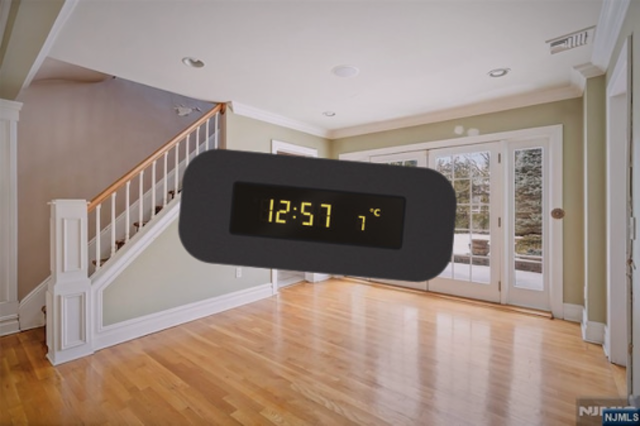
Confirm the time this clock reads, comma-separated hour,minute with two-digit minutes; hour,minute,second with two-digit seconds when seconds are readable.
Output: 12,57
